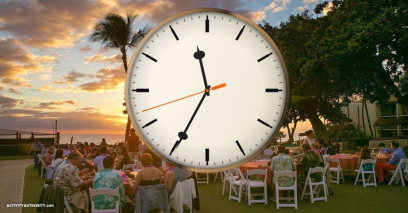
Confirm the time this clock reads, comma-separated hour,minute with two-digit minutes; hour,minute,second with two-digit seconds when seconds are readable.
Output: 11,34,42
